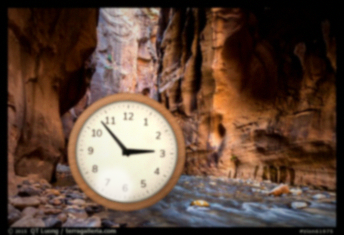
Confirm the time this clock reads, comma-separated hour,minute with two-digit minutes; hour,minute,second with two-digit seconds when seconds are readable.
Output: 2,53
